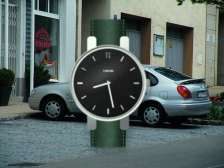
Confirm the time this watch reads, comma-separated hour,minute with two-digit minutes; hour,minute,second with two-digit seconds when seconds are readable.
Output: 8,28
